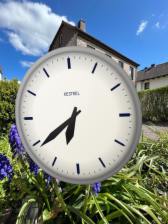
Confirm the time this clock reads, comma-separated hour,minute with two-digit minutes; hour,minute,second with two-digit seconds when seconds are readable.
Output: 6,39
